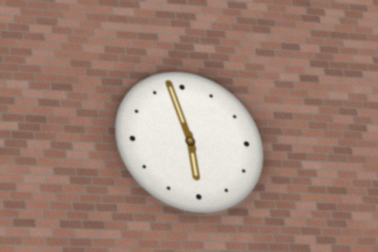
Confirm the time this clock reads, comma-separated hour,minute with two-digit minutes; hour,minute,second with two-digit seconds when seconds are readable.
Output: 5,58
